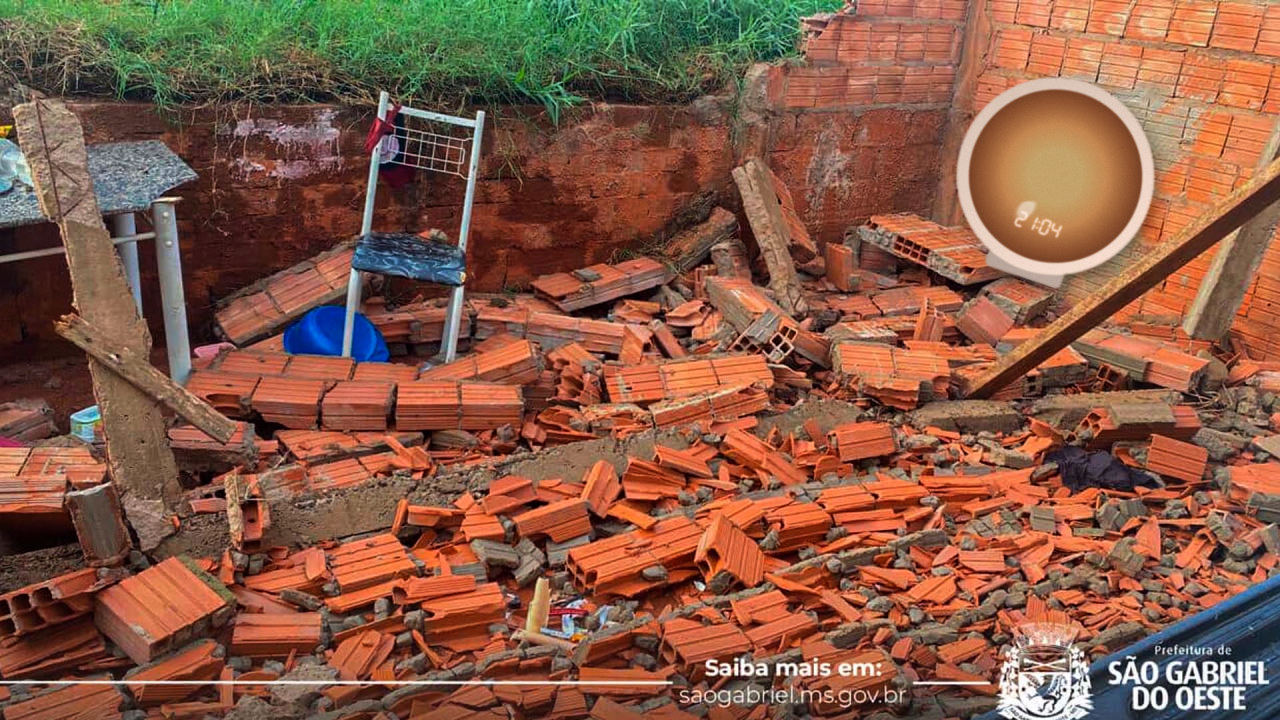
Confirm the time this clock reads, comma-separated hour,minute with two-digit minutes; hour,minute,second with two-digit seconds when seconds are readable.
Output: 21,04
